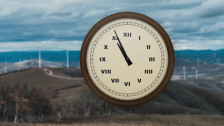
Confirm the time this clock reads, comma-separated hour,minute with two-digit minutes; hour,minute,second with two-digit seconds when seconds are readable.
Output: 10,56
